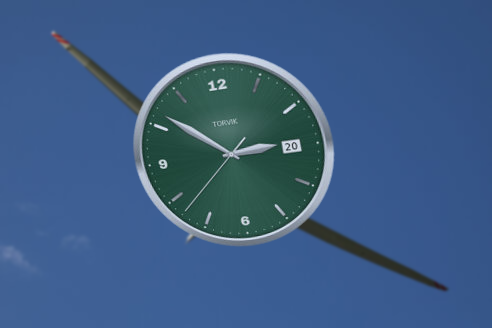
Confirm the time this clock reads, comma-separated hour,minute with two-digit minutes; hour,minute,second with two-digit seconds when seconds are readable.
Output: 2,51,38
